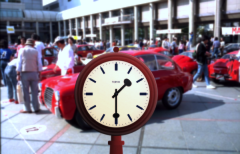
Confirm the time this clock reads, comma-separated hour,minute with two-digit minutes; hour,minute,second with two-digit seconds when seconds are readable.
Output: 1,30
